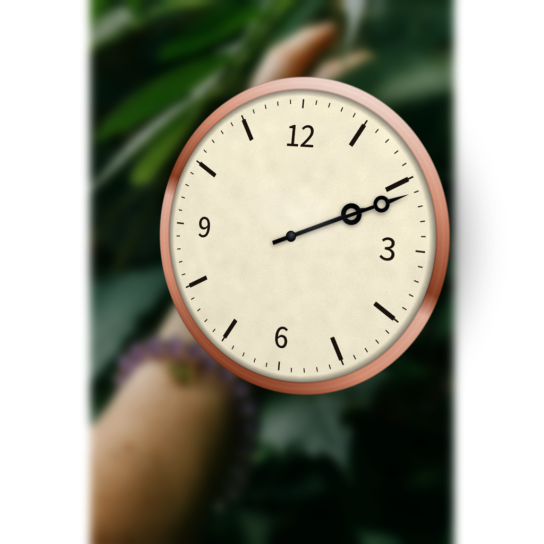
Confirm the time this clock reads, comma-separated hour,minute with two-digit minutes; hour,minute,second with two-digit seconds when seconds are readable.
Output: 2,11
